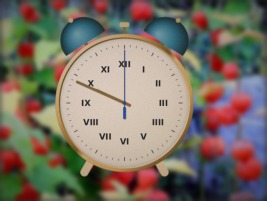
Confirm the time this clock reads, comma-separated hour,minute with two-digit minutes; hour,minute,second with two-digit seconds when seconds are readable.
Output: 9,49,00
